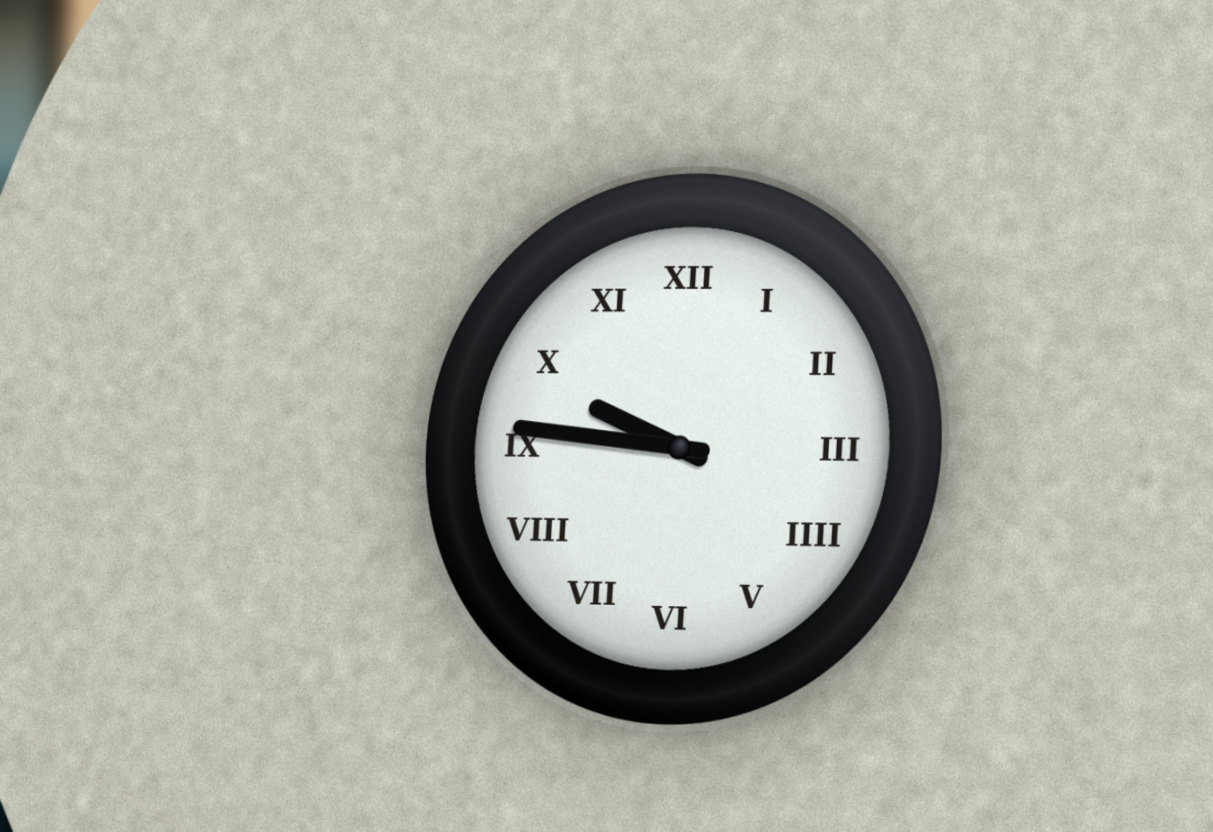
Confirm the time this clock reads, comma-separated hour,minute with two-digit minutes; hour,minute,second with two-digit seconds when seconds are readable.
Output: 9,46
